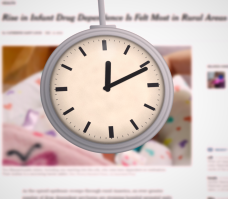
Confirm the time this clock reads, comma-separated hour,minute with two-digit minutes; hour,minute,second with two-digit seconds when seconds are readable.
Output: 12,11
